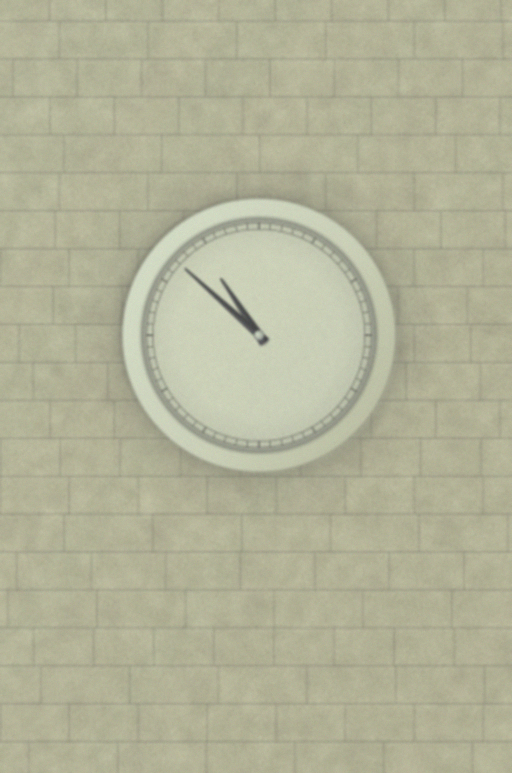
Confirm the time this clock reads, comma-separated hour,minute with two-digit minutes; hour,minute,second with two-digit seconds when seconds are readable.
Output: 10,52
